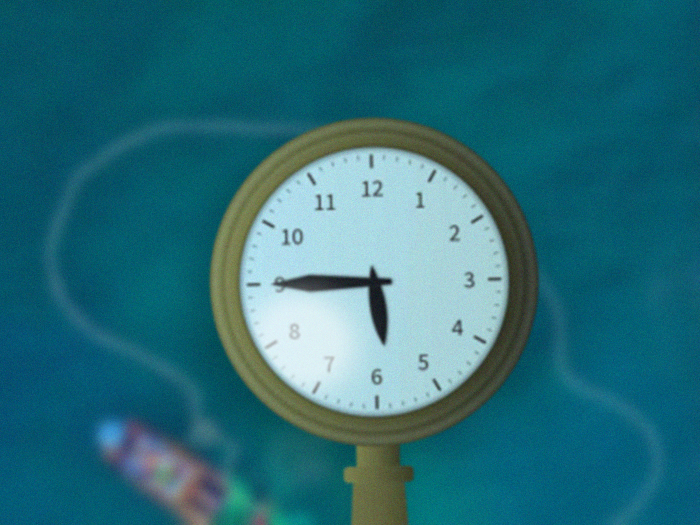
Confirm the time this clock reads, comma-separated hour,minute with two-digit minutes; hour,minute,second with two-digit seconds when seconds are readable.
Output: 5,45
